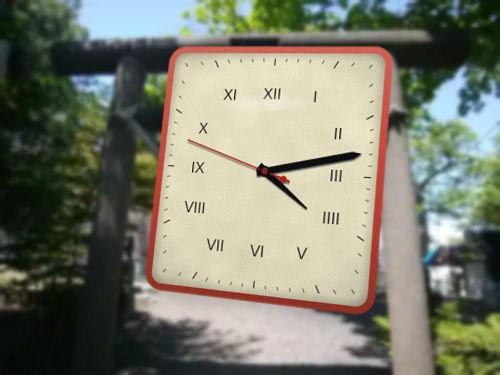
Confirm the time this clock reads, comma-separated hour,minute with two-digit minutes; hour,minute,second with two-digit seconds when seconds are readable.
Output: 4,12,48
